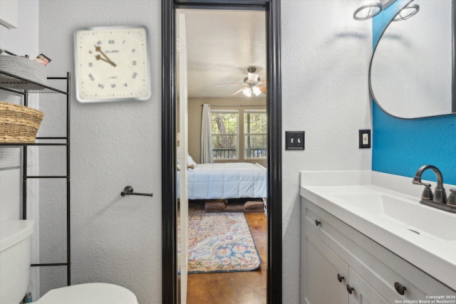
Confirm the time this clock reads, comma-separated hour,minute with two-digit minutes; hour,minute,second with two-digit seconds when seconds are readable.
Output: 9,53
